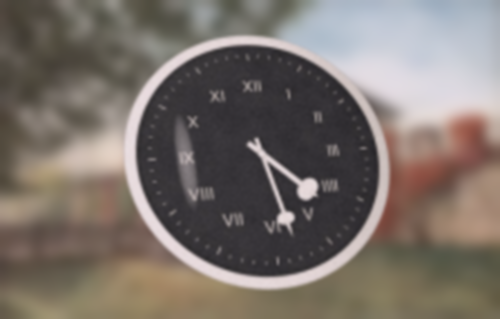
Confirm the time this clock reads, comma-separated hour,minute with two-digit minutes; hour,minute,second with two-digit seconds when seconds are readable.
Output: 4,28
